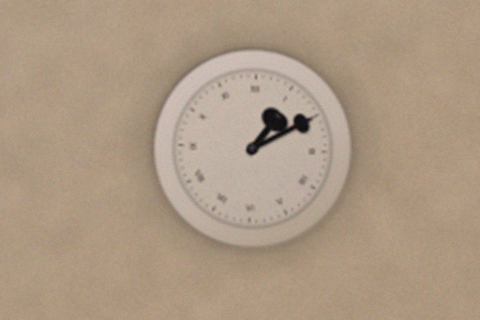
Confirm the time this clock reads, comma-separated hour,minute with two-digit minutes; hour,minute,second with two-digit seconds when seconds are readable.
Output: 1,10
